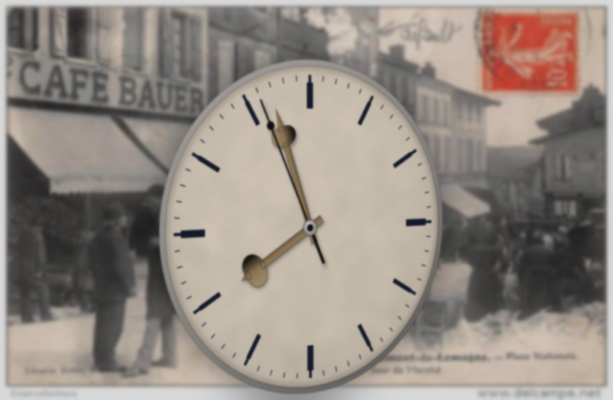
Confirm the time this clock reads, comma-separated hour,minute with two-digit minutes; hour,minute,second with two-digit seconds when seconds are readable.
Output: 7,56,56
